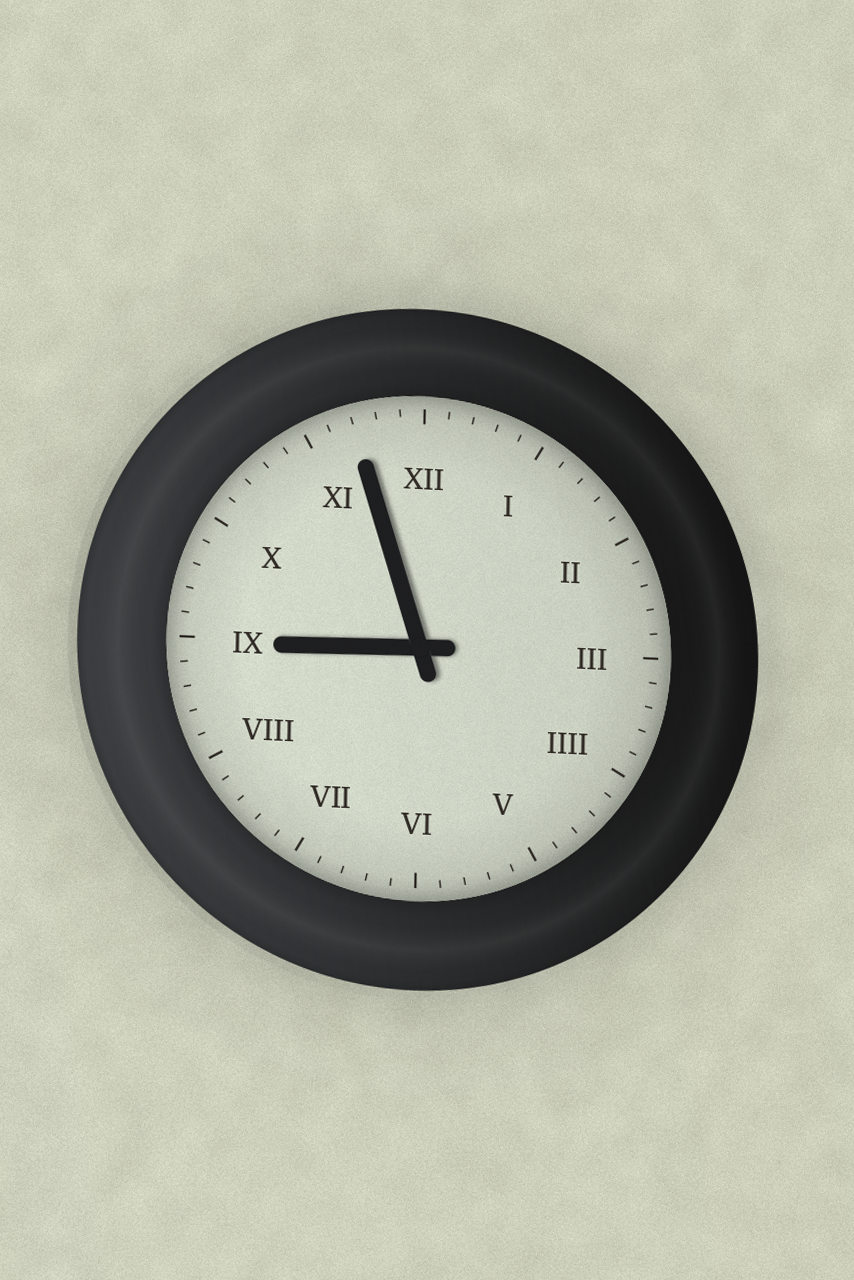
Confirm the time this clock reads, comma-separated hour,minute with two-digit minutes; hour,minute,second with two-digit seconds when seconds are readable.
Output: 8,57
